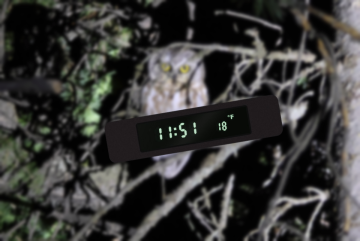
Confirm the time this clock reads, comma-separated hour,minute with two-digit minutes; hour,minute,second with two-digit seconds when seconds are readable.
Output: 11,51
